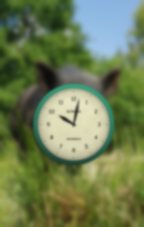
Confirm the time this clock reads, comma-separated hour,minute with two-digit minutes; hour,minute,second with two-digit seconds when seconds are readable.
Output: 10,02
